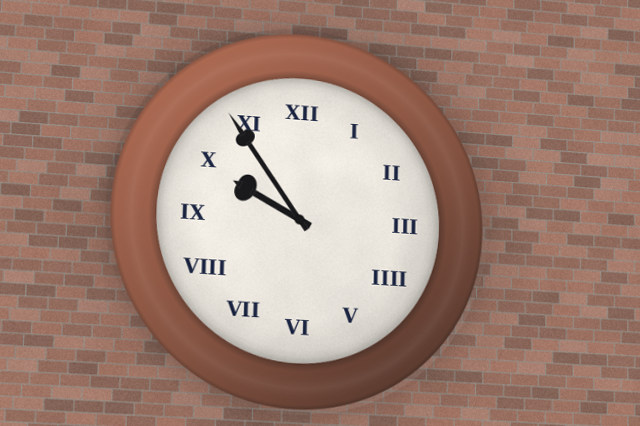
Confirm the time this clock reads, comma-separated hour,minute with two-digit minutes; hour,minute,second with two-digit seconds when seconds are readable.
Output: 9,54
